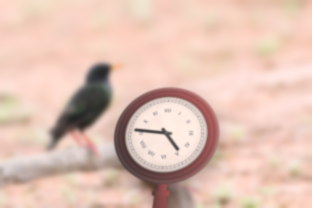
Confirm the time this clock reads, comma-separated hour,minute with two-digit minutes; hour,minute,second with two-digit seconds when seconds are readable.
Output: 4,46
